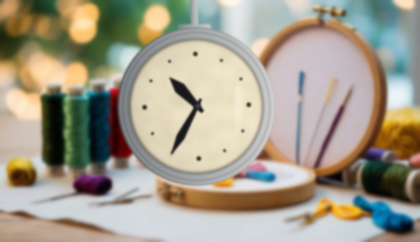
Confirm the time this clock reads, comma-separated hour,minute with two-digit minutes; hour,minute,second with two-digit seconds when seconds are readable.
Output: 10,35
